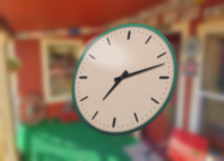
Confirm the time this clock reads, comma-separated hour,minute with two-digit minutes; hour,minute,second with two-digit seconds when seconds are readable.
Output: 7,12
